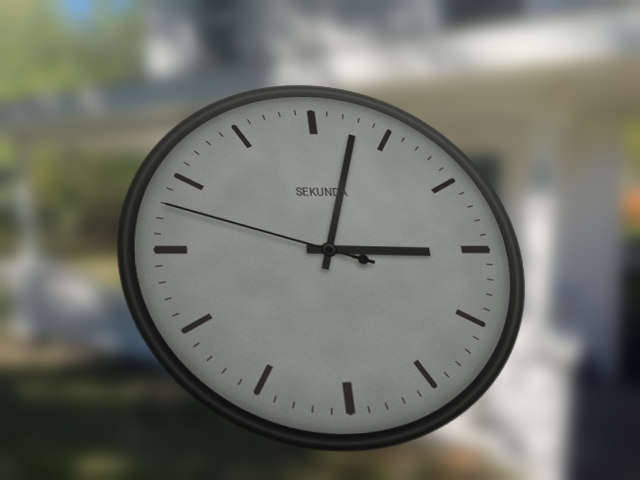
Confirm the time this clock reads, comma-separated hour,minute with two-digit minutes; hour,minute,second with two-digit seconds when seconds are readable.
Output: 3,02,48
